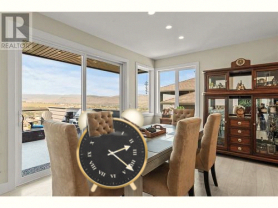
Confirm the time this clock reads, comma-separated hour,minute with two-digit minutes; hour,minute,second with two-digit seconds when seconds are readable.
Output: 2,22
